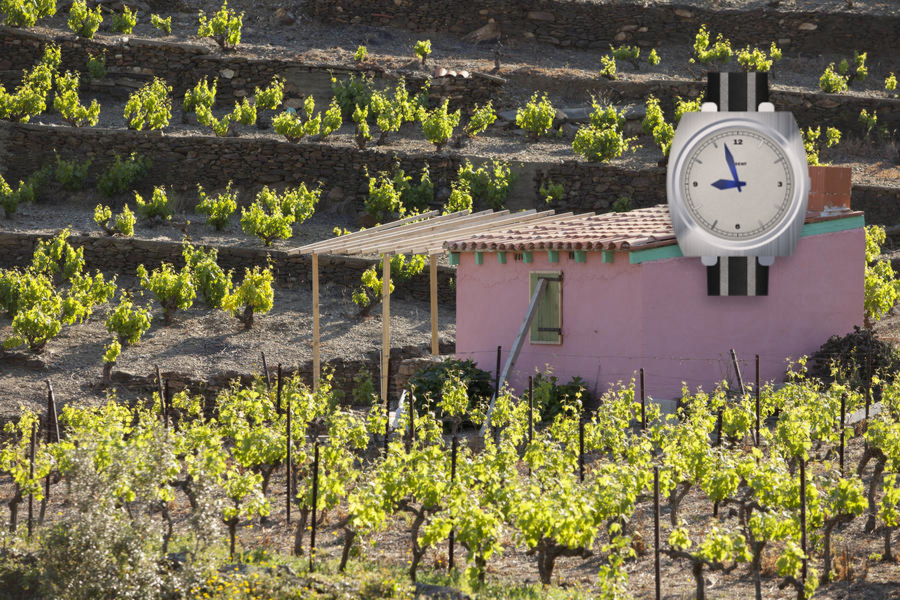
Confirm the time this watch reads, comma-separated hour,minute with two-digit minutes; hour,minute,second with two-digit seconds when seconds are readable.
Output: 8,57
